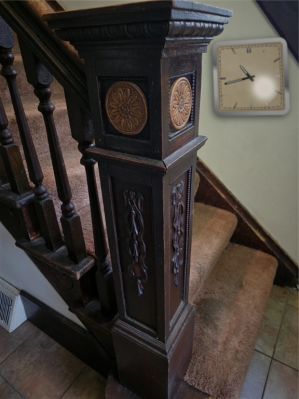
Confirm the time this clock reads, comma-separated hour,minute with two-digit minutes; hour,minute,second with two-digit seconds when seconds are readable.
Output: 10,43
